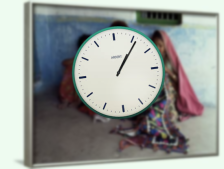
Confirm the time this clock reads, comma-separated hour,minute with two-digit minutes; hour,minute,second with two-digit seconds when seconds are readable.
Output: 1,06
